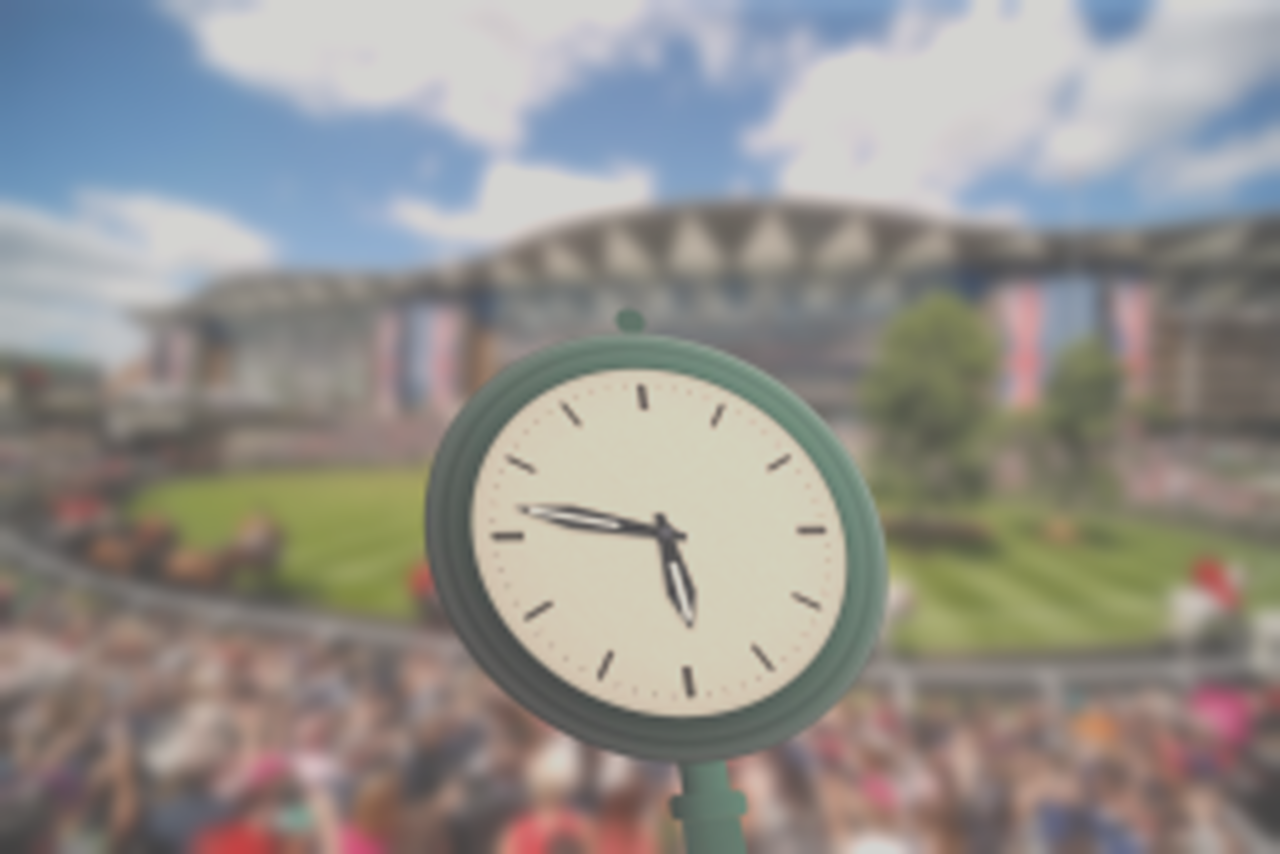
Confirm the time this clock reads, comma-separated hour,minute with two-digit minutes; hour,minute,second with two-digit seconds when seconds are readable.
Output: 5,47
